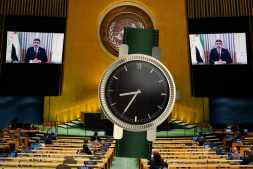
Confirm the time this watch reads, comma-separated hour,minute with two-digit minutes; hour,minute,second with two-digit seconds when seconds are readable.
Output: 8,35
